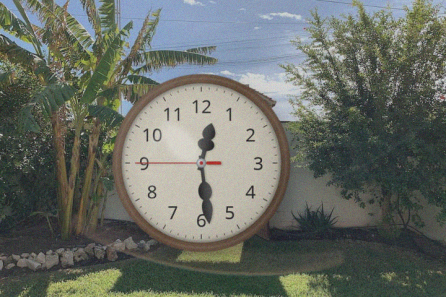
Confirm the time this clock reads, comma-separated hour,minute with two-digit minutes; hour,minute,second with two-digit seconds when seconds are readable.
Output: 12,28,45
